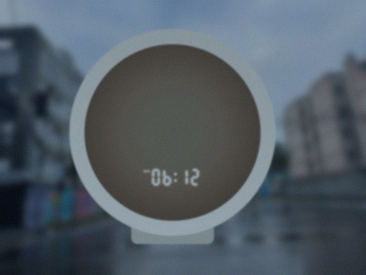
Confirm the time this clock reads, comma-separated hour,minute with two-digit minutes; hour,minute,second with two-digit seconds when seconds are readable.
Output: 6,12
